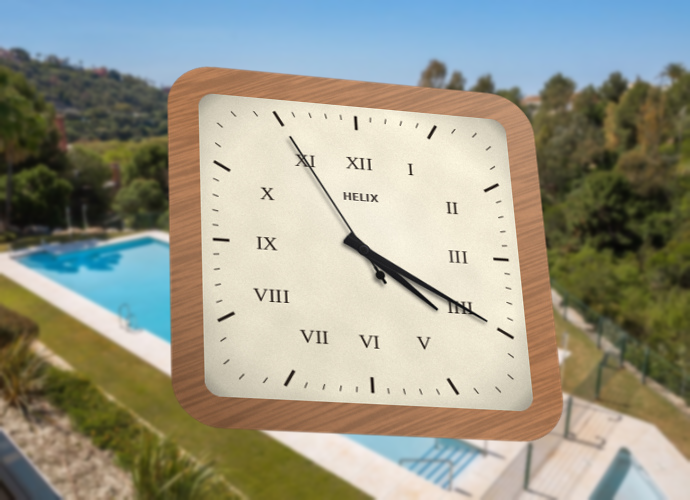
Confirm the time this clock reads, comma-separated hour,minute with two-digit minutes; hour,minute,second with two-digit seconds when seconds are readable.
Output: 4,19,55
